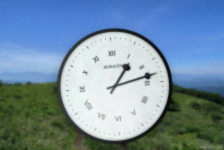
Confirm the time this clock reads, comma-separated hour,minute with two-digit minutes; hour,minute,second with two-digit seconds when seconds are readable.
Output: 1,13
